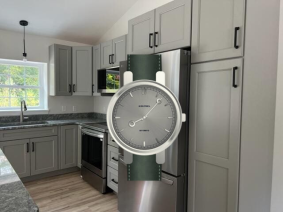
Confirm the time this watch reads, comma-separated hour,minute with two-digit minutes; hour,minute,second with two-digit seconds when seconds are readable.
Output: 8,07
